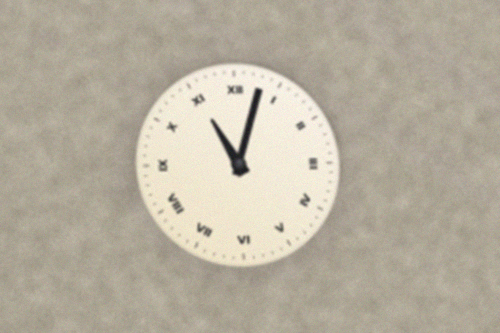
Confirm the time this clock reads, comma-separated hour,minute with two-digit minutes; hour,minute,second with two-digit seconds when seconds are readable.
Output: 11,03
